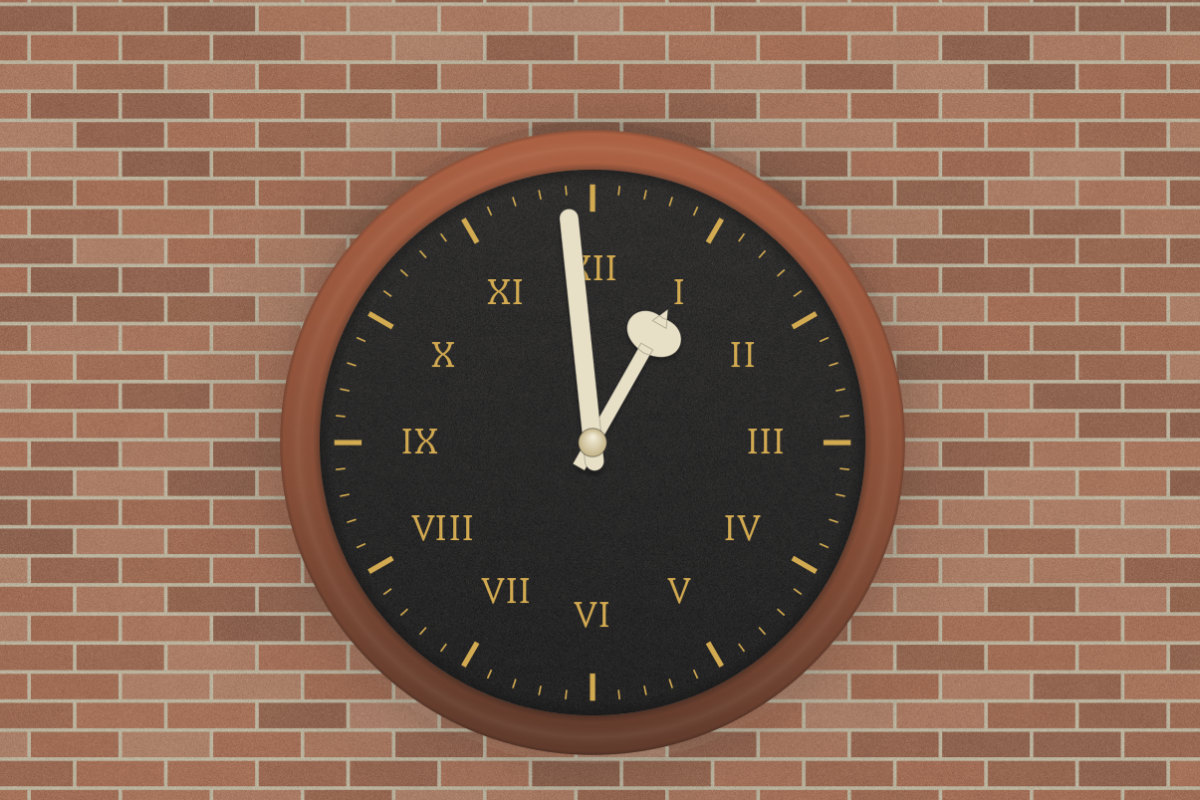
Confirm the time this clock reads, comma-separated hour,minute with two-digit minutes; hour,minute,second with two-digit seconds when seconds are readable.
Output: 12,59
